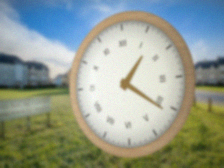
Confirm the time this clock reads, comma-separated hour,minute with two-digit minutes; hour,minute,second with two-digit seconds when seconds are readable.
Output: 1,21
